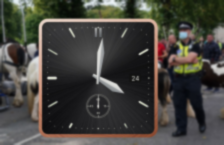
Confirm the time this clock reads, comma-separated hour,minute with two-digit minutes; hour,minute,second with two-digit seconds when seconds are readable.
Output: 4,01
